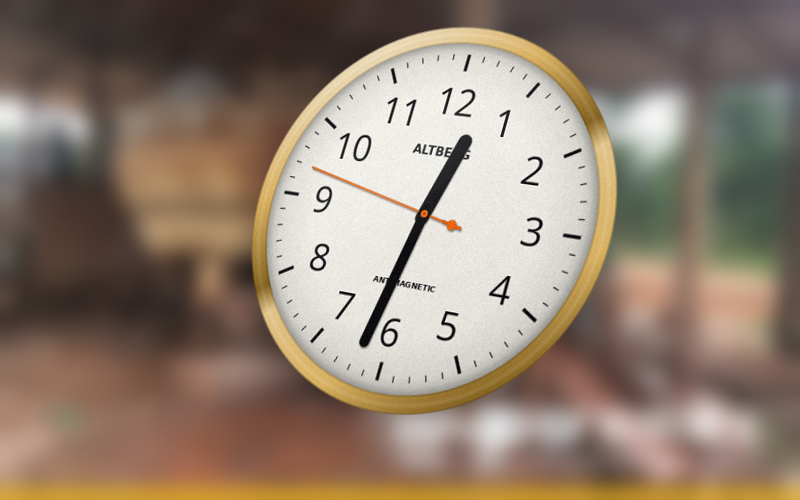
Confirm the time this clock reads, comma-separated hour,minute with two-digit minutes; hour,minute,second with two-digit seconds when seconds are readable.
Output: 12,31,47
